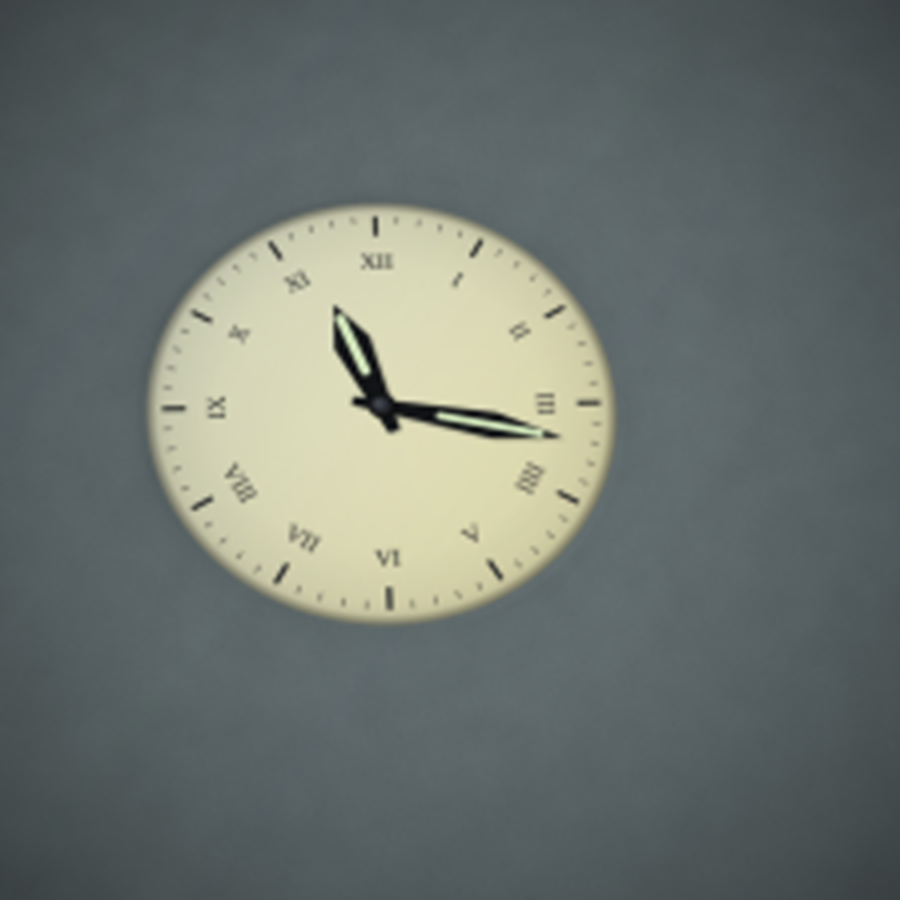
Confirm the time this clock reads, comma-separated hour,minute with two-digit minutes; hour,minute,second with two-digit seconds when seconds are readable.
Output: 11,17
